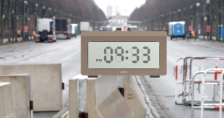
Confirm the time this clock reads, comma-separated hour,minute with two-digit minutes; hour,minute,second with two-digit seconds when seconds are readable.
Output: 9,33
